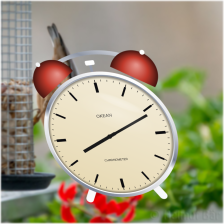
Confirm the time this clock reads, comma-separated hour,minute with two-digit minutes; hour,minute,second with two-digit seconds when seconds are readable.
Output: 8,11
